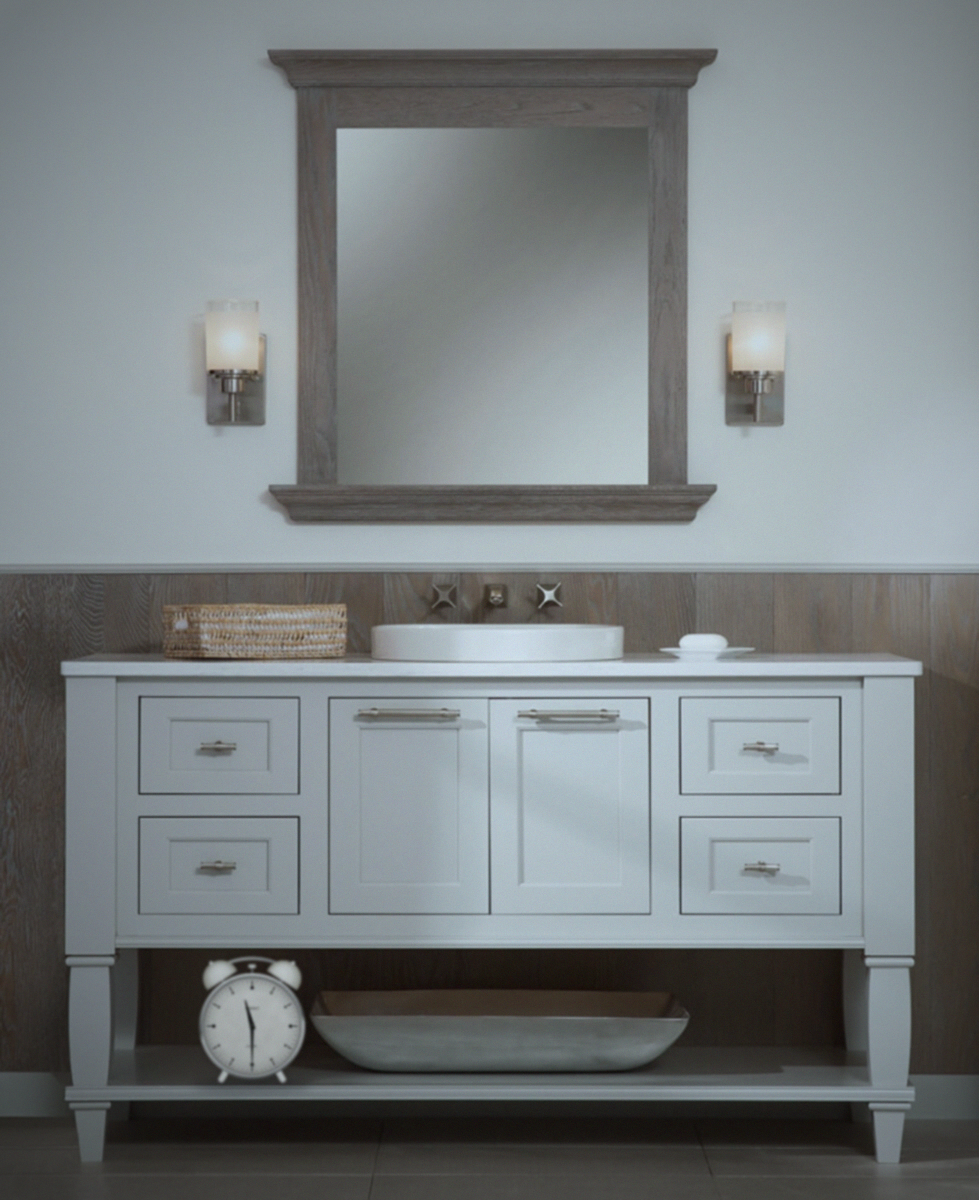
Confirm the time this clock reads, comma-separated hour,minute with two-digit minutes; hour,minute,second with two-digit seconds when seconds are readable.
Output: 11,30
